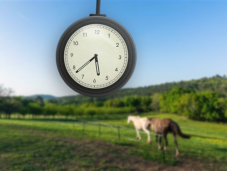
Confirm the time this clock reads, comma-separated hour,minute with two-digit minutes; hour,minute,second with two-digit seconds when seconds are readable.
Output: 5,38
